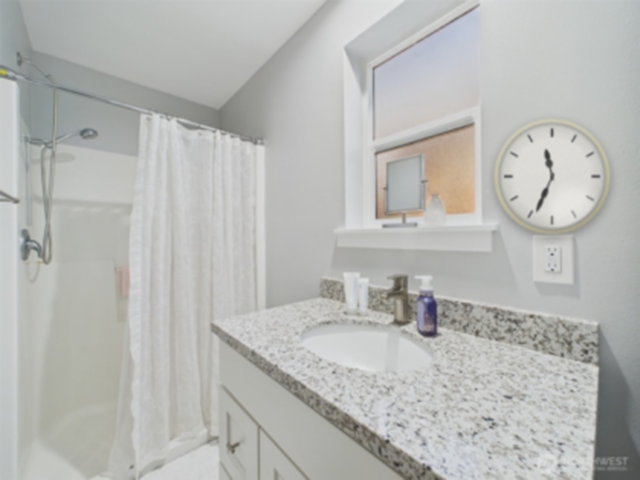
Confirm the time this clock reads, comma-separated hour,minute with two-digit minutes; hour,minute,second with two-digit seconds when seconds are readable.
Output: 11,34
